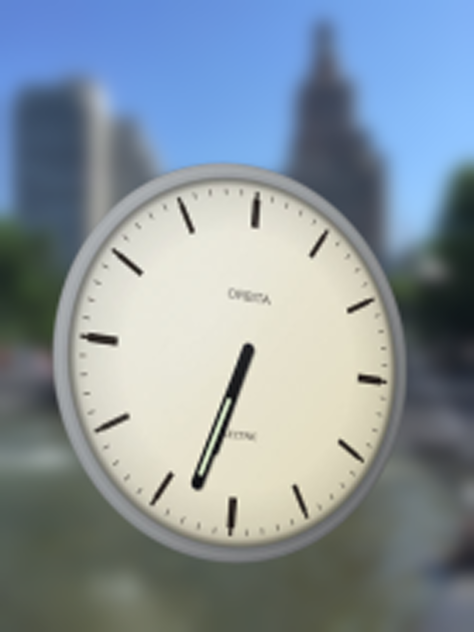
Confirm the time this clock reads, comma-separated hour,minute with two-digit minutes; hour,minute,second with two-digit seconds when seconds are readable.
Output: 6,33
